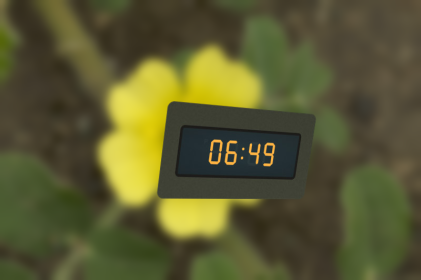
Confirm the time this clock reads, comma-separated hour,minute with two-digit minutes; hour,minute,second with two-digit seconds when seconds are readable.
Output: 6,49
